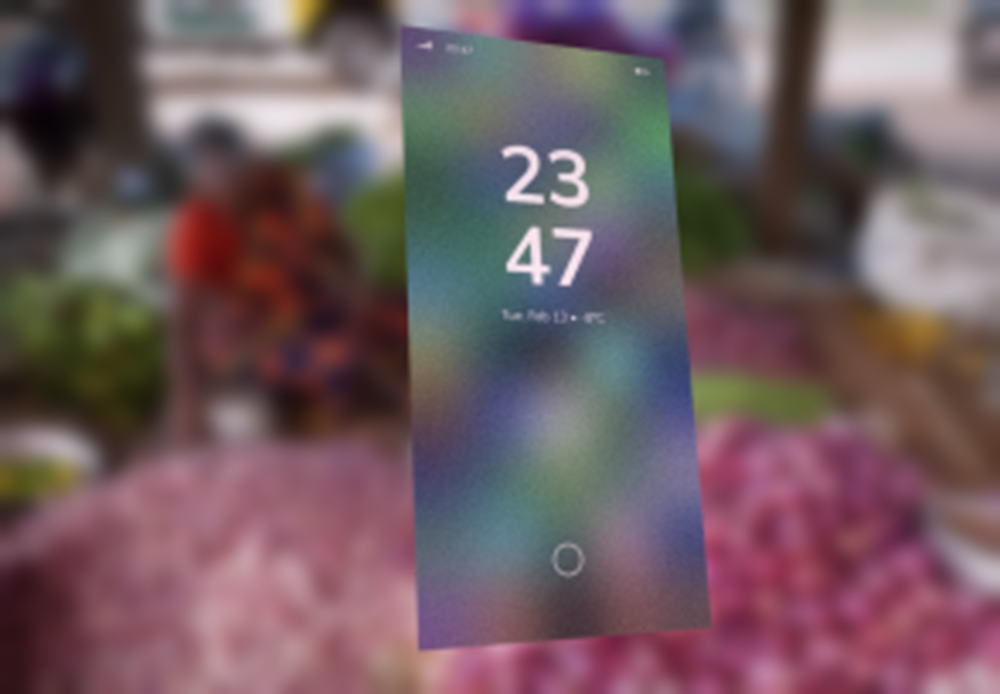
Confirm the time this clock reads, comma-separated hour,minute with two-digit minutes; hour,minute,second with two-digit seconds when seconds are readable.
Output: 23,47
